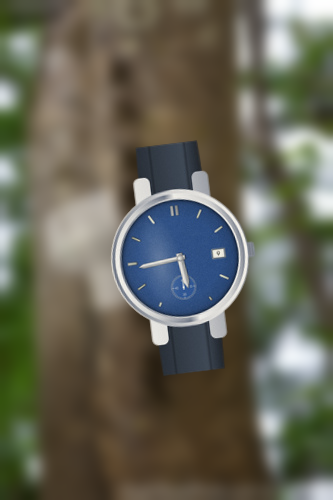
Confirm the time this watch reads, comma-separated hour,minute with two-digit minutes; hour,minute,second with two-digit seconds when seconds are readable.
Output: 5,44
